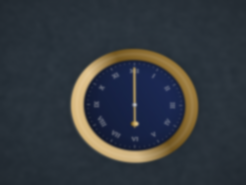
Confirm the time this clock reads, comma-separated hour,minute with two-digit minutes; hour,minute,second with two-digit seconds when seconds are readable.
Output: 6,00
